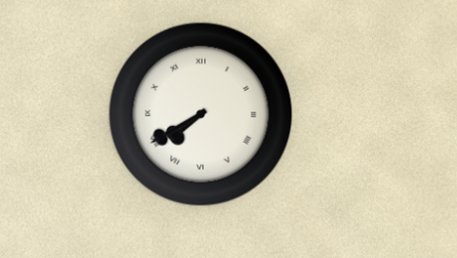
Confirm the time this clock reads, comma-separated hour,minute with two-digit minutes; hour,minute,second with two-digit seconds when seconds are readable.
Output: 7,40
